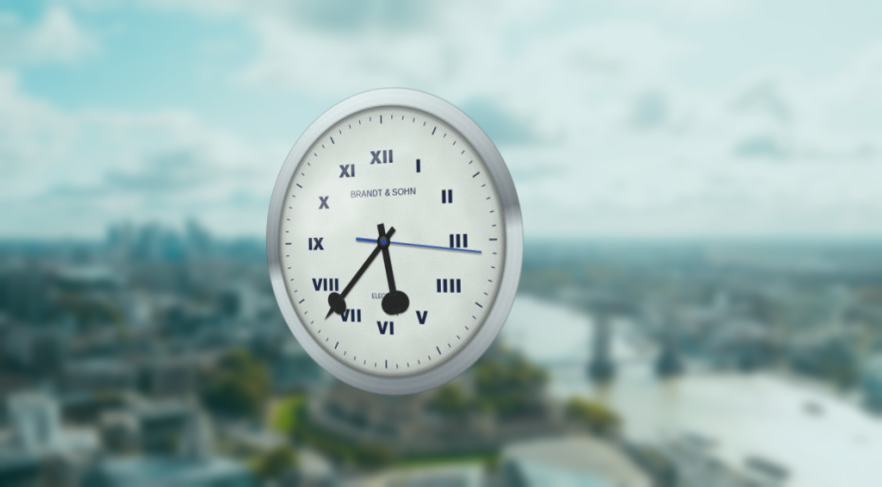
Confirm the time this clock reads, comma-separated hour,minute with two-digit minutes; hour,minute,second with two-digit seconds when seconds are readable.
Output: 5,37,16
